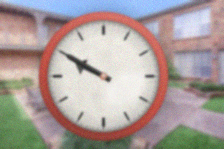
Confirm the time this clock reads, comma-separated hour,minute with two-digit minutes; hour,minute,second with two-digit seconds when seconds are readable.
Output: 9,50
